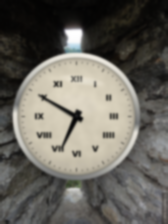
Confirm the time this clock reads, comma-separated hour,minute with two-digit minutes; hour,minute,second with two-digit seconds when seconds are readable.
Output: 6,50
